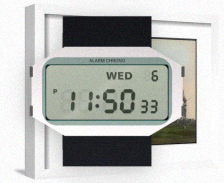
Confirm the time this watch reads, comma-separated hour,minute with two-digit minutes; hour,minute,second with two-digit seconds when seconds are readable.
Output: 11,50,33
